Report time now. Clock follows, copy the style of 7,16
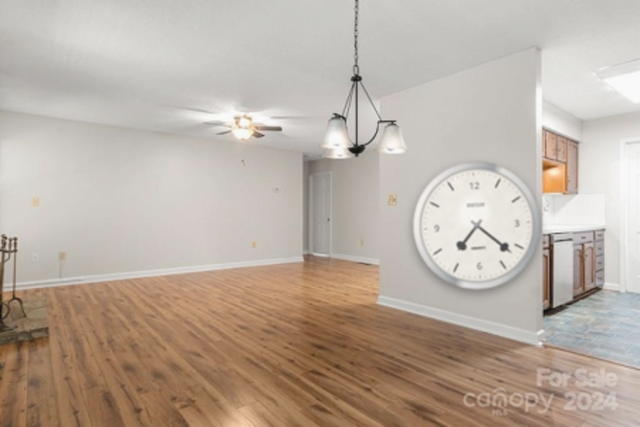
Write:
7,22
